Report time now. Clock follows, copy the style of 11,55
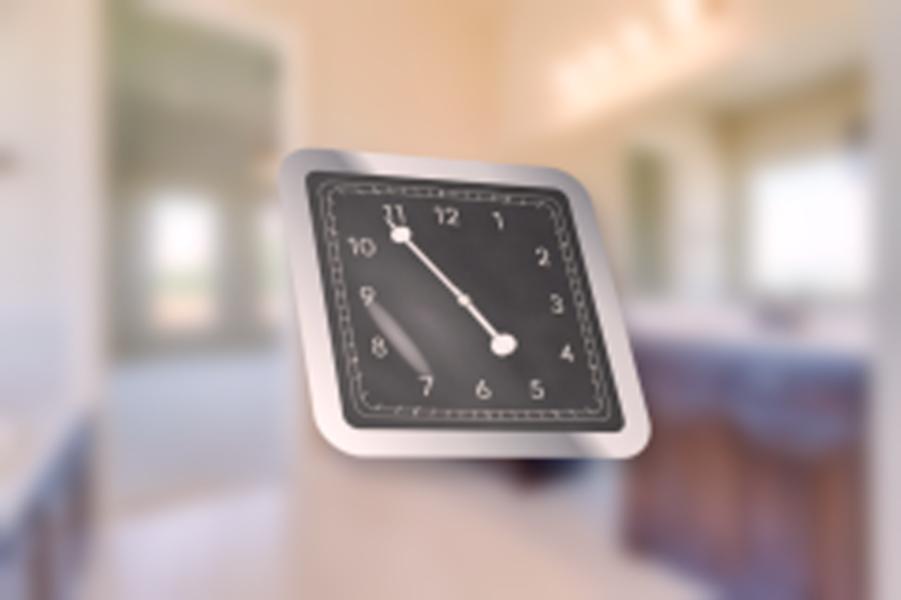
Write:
4,54
